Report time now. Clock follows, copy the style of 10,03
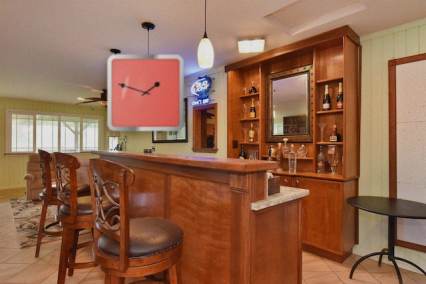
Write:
1,48
